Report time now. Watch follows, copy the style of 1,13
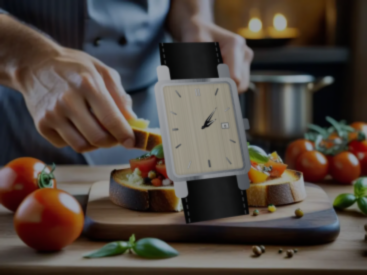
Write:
2,07
